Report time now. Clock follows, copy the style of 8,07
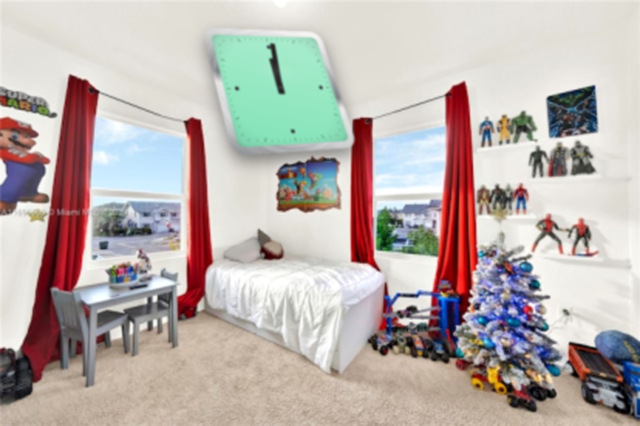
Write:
12,01
